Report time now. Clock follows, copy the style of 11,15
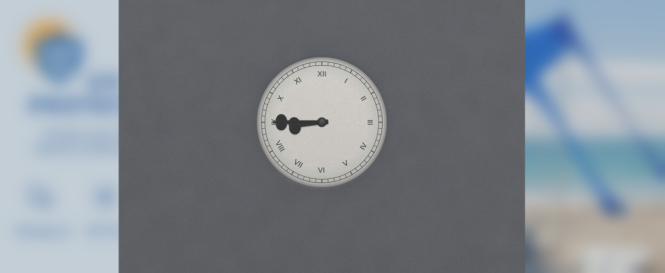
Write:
8,45
